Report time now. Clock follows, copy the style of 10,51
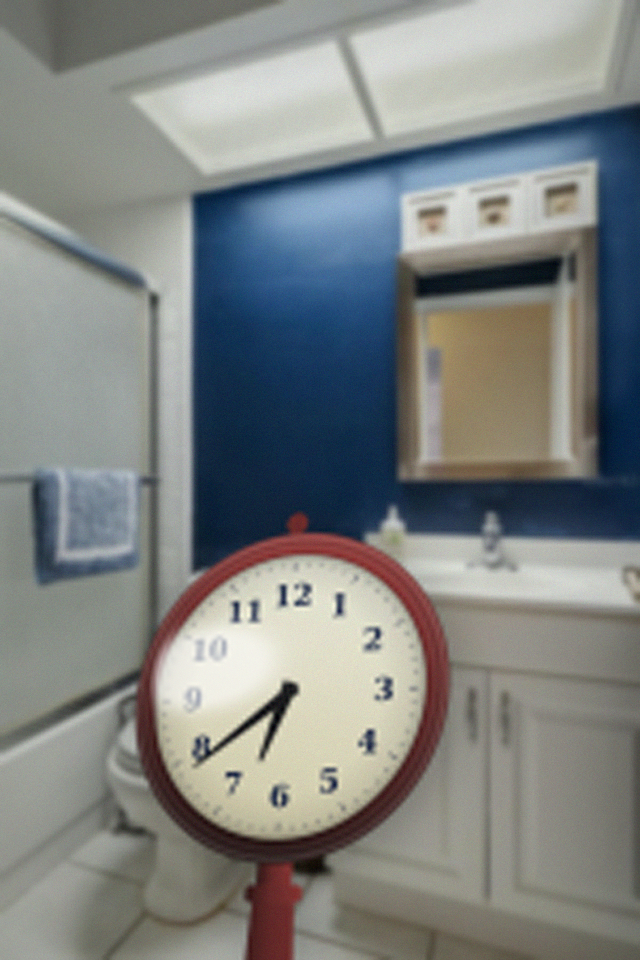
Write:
6,39
